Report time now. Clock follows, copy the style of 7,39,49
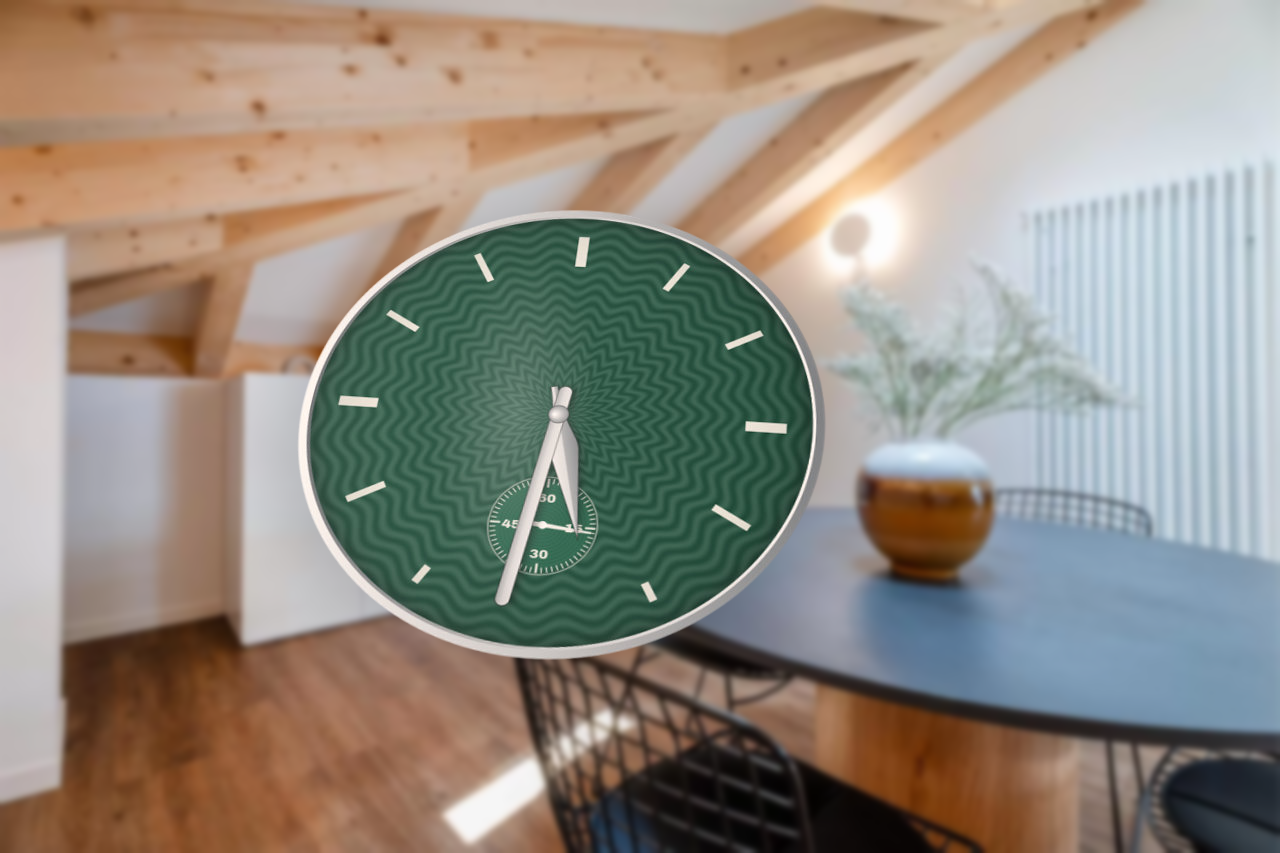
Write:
5,31,16
